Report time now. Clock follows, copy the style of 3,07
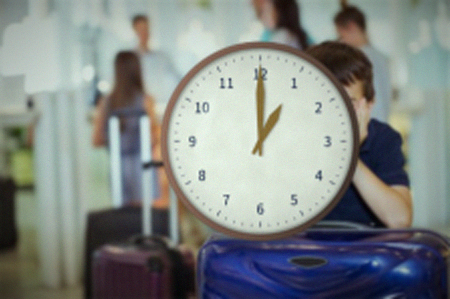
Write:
1,00
